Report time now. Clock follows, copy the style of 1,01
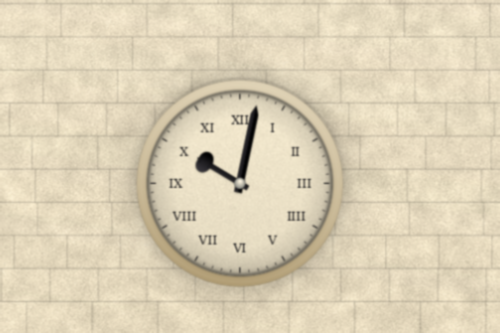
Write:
10,02
